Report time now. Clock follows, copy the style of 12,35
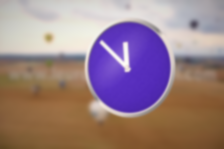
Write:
11,52
